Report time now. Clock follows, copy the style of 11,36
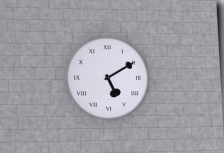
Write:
5,10
